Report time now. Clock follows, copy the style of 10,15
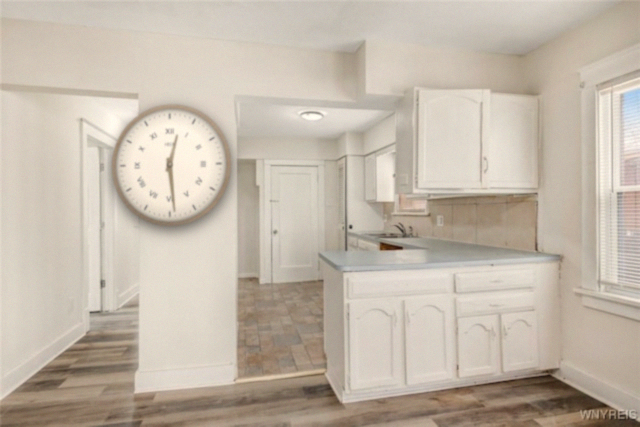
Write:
12,29
